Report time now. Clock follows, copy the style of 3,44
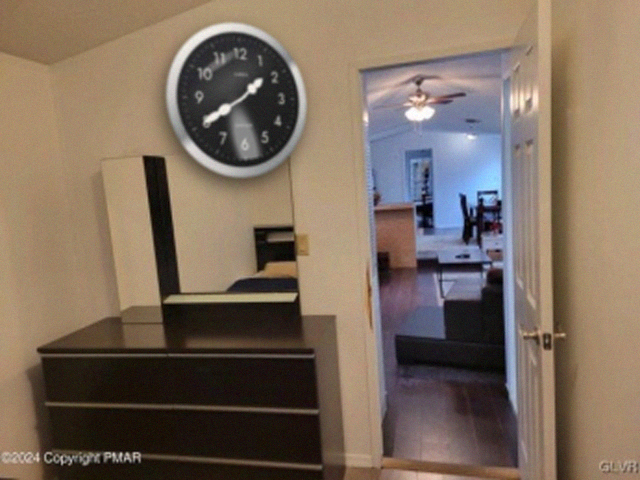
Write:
1,40
